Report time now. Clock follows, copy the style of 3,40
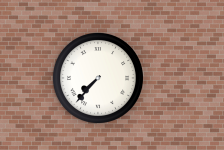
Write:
7,37
